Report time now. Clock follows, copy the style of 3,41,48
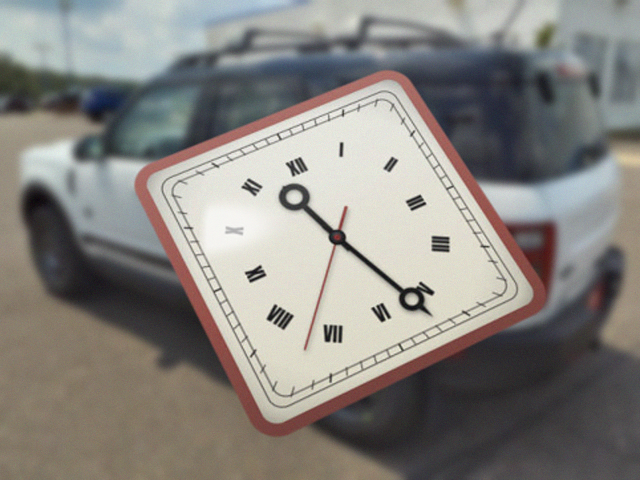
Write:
11,26,37
